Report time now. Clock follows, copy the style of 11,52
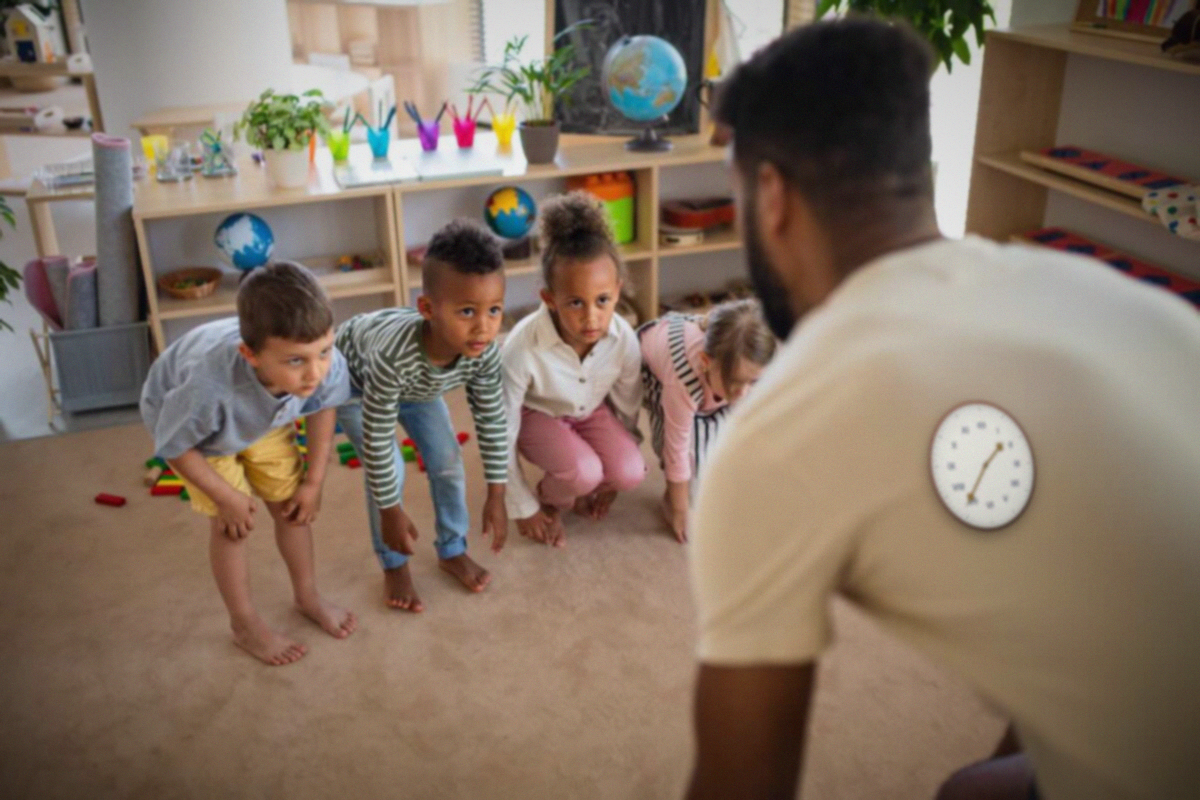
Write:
1,36
